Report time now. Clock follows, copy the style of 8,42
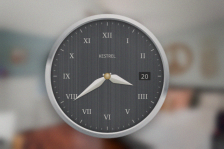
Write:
3,39
